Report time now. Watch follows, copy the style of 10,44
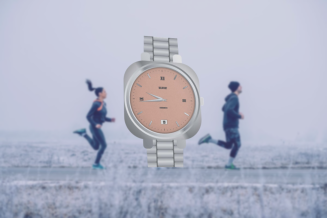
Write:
9,44
